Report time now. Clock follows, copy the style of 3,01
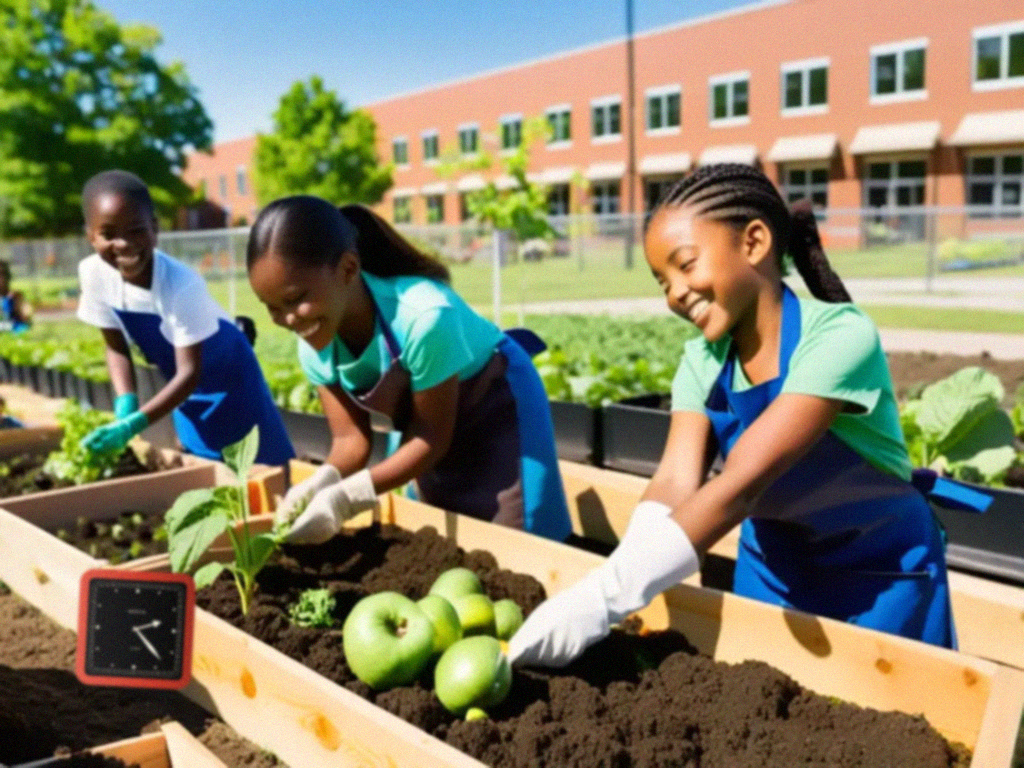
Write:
2,23
